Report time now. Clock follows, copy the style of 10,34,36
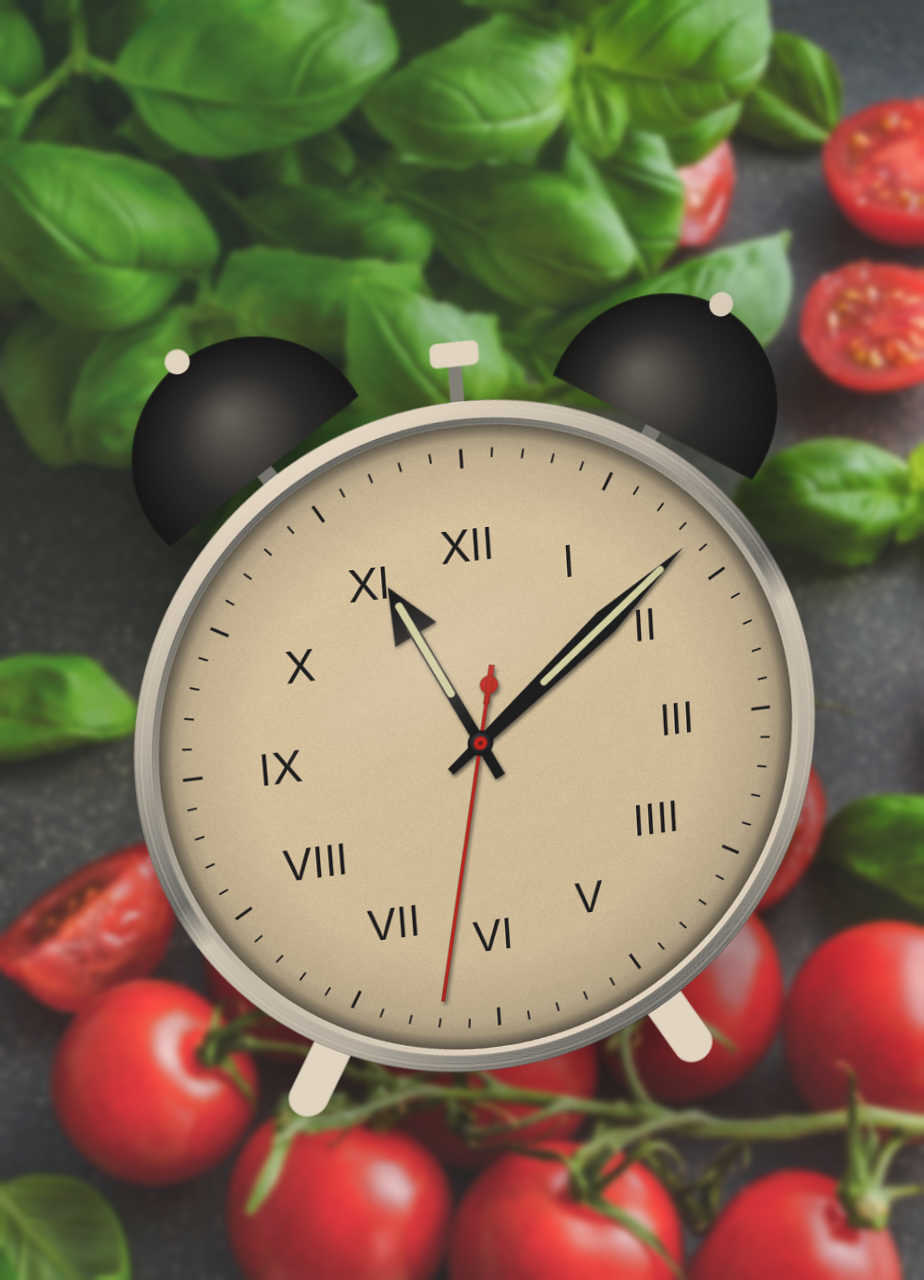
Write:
11,08,32
